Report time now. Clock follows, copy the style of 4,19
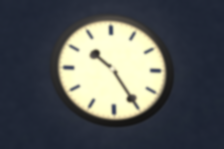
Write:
10,25
